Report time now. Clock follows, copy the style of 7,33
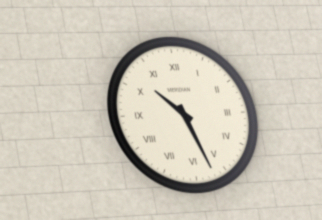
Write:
10,27
